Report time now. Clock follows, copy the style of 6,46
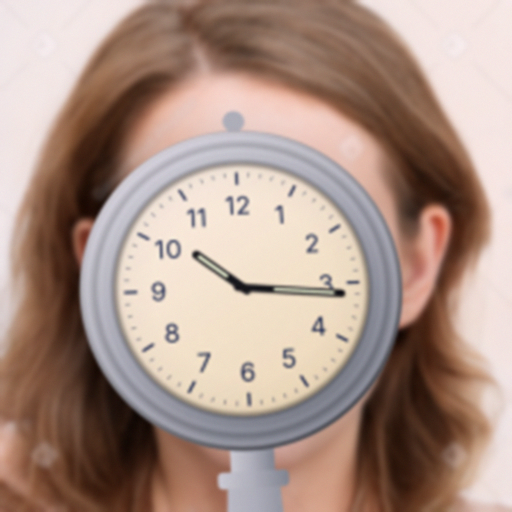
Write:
10,16
